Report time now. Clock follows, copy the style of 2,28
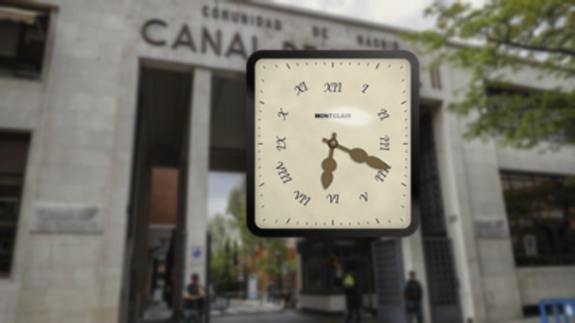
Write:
6,19
